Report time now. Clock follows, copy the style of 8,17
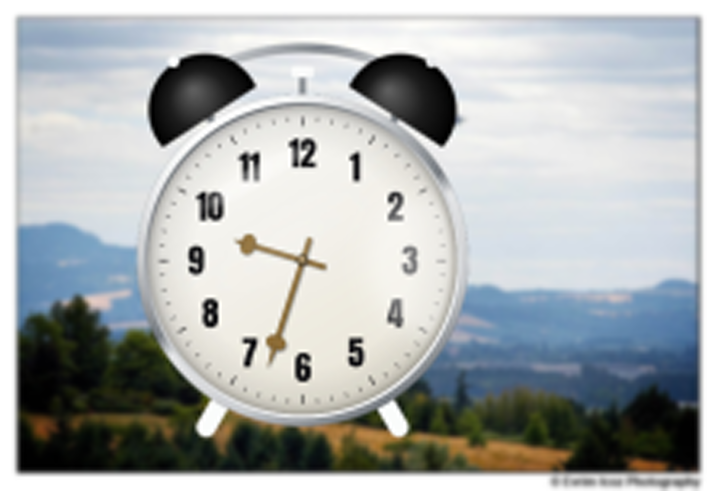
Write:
9,33
